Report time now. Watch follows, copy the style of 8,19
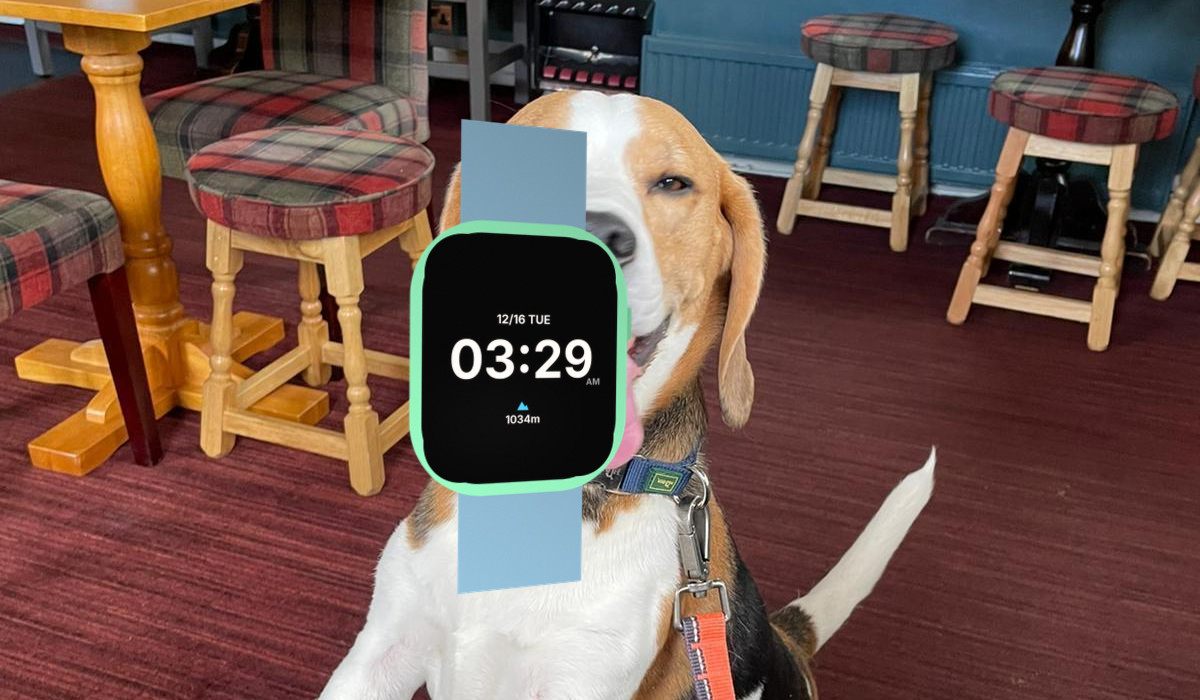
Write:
3,29
